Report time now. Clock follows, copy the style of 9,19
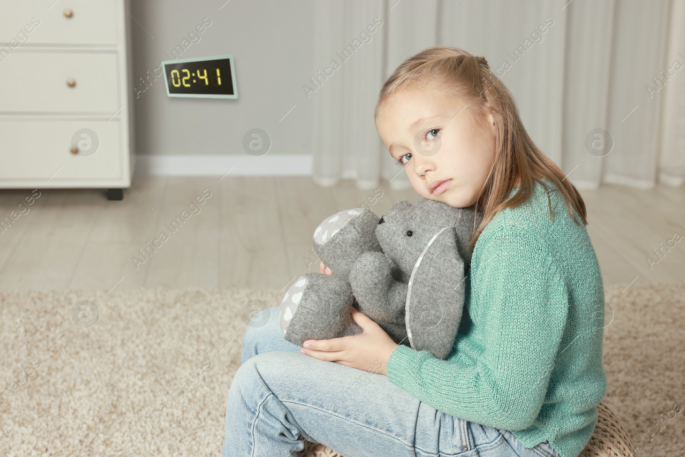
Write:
2,41
